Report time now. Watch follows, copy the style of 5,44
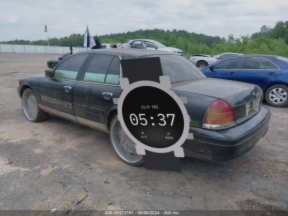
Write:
5,37
